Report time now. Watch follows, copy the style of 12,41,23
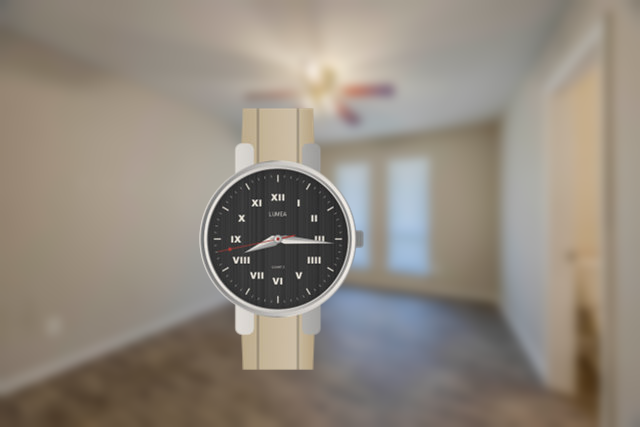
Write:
8,15,43
